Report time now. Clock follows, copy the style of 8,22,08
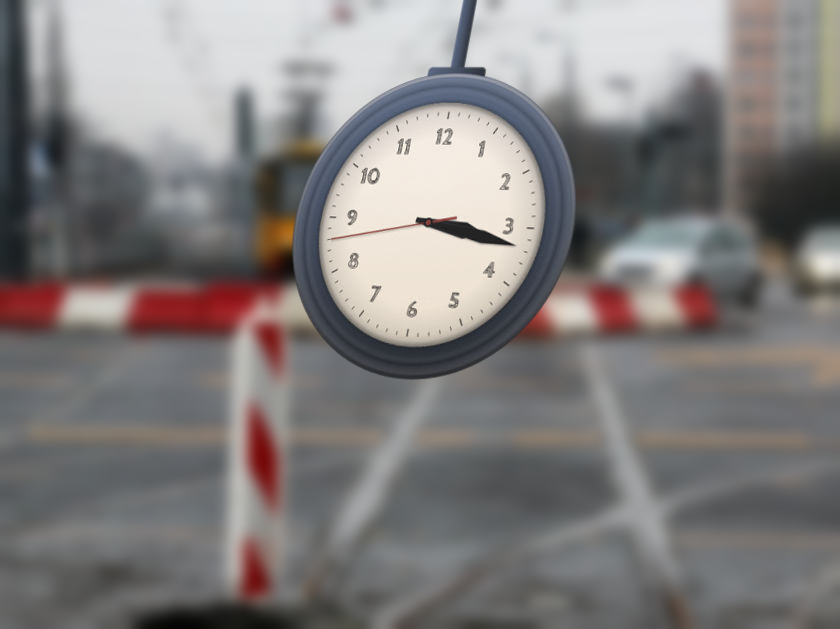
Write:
3,16,43
